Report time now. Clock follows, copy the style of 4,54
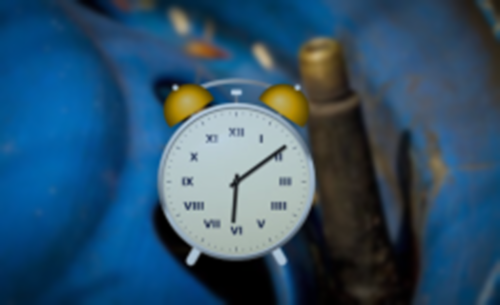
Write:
6,09
